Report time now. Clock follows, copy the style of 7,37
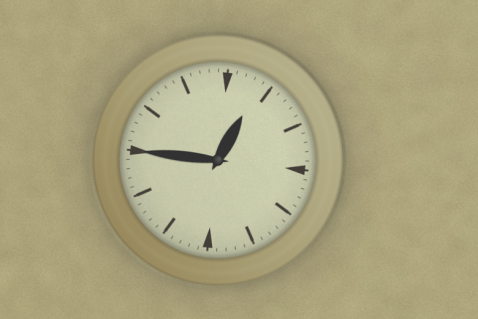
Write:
12,45
